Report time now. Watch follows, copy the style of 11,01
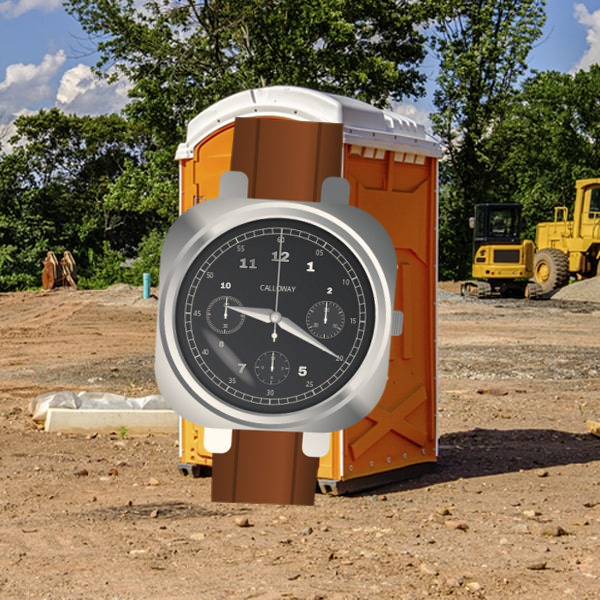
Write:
9,20
